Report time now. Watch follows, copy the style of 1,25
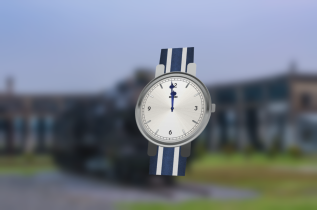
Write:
11,59
